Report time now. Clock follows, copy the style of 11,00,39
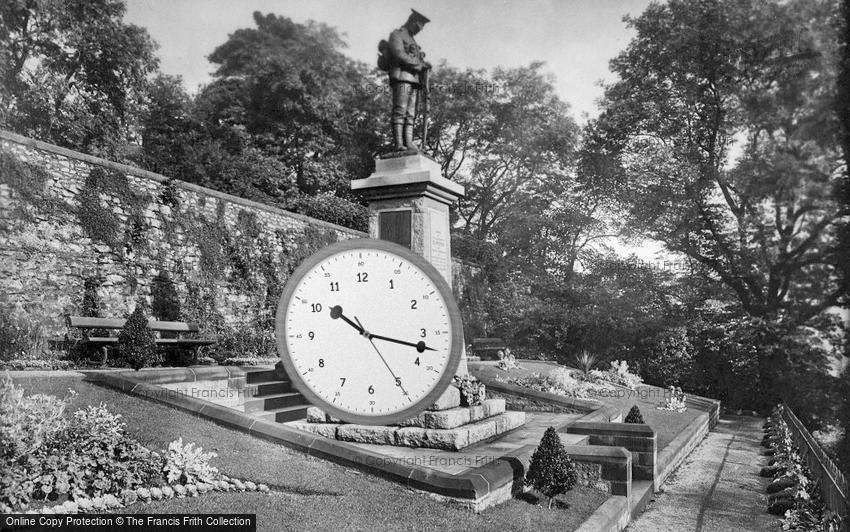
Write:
10,17,25
